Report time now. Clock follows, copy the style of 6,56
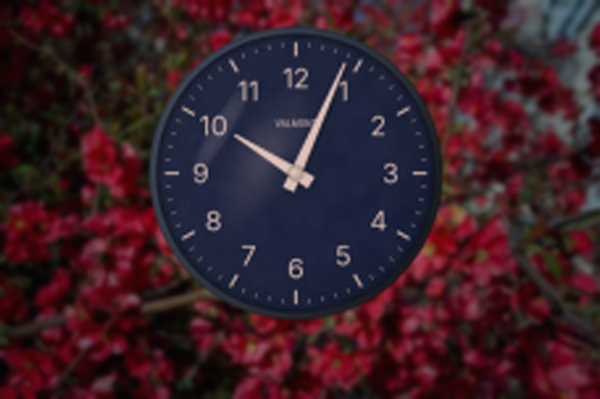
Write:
10,04
